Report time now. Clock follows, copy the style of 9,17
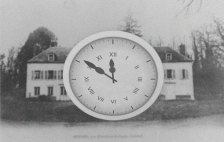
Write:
11,51
